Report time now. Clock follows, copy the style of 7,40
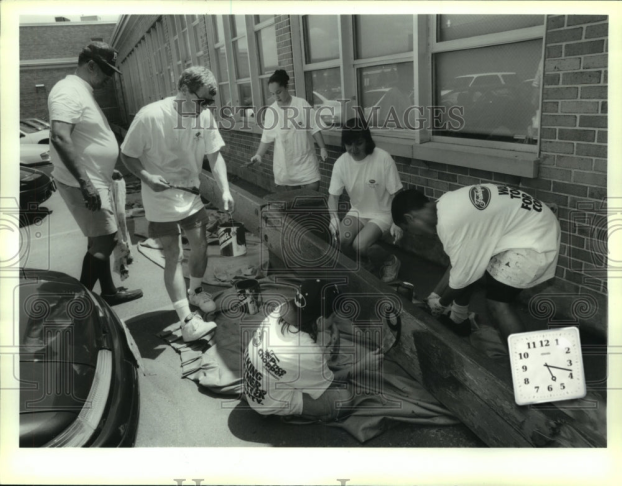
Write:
5,18
